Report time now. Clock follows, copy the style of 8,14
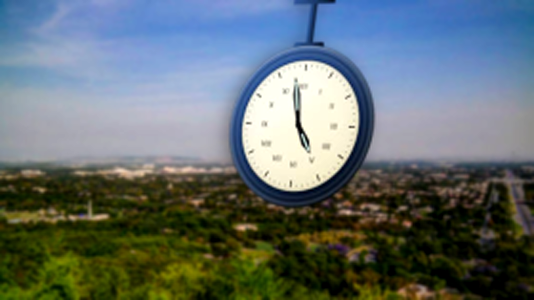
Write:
4,58
